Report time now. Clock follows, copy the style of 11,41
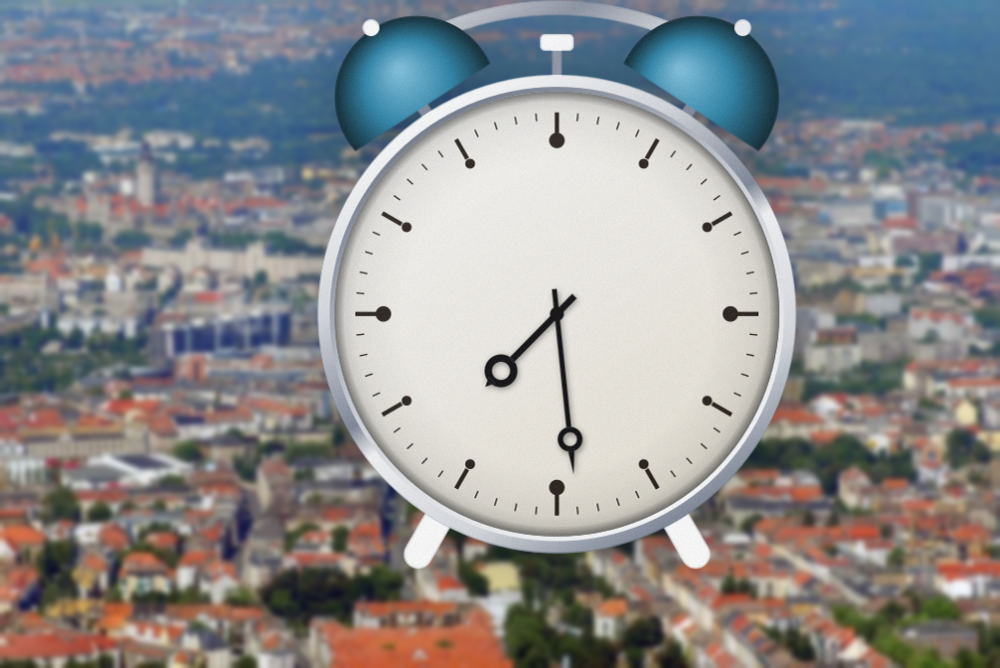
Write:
7,29
